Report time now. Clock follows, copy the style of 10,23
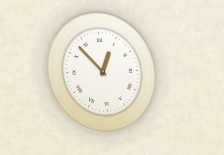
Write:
12,53
